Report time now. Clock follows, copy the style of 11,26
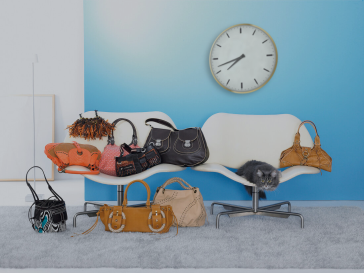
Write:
7,42
